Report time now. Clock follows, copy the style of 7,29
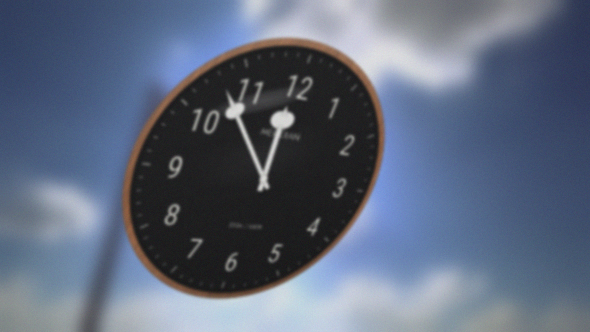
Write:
11,53
